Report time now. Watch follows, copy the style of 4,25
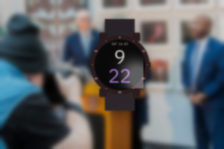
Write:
9,22
